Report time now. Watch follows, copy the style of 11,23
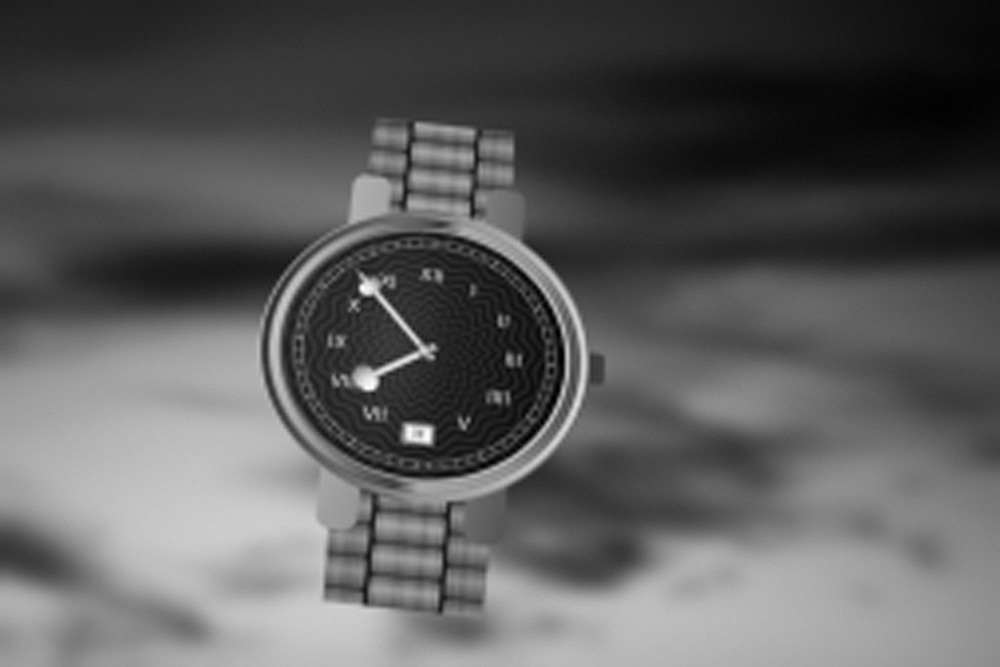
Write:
7,53
